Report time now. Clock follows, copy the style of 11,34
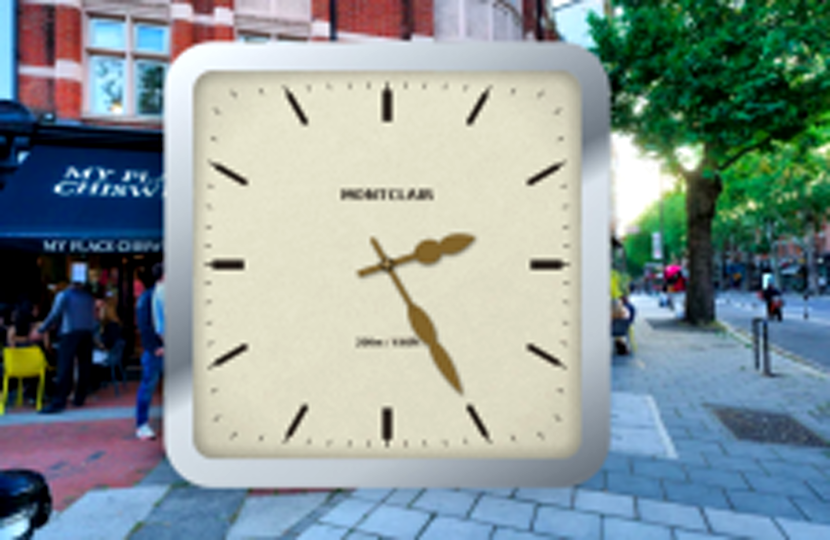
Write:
2,25
